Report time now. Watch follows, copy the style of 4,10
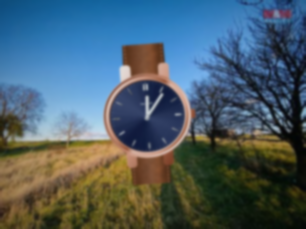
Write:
12,06
